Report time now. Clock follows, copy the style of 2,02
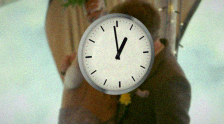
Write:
12,59
